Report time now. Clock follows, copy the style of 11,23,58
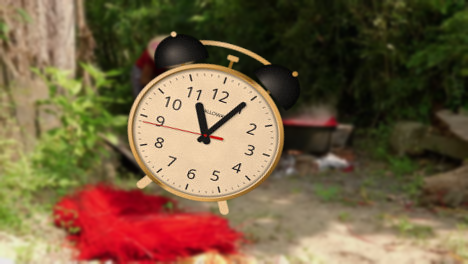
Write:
11,04,44
